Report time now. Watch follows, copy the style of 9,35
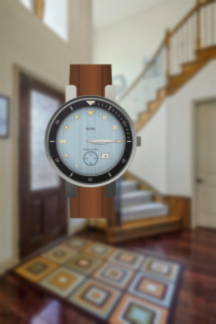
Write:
3,15
